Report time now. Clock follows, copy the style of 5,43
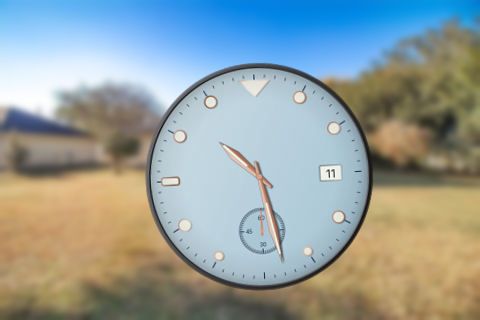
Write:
10,28
